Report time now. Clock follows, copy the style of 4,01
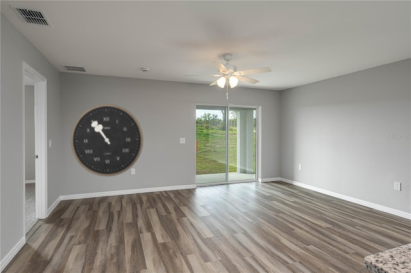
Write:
10,54
